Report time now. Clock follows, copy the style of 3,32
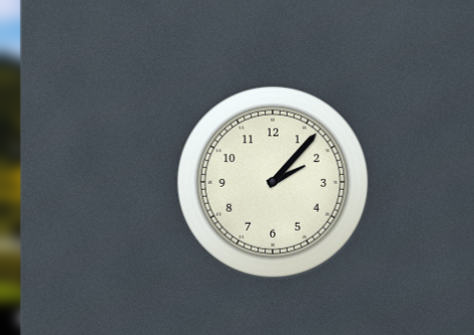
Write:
2,07
